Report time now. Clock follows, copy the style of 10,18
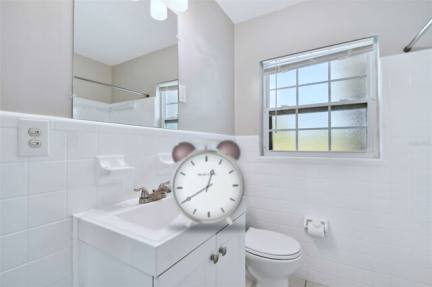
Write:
12,40
